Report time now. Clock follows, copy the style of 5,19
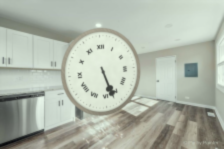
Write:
5,27
